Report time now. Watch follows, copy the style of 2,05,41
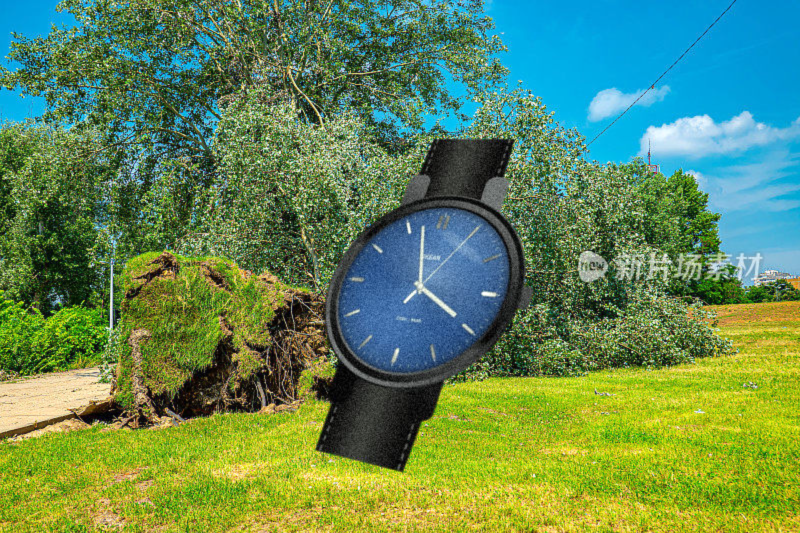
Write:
3,57,05
